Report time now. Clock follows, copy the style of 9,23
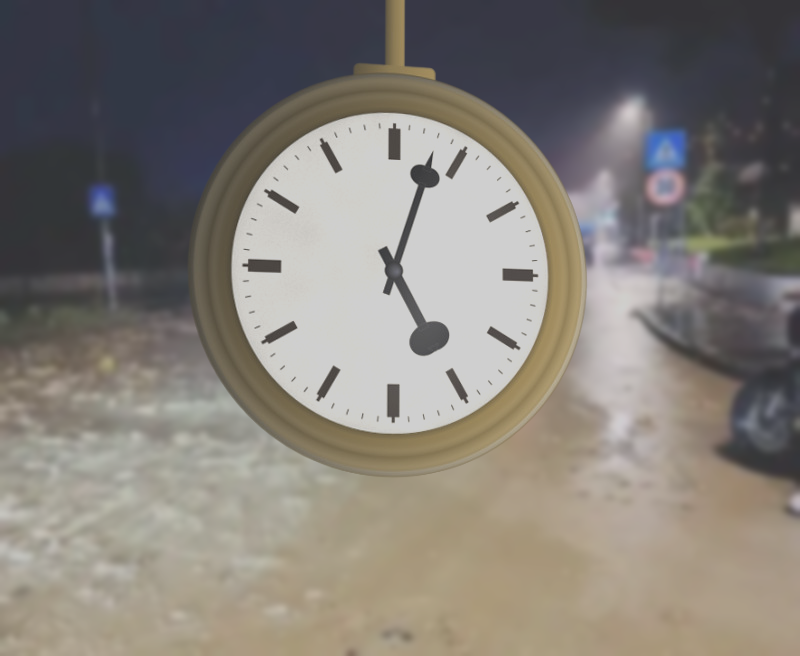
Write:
5,03
